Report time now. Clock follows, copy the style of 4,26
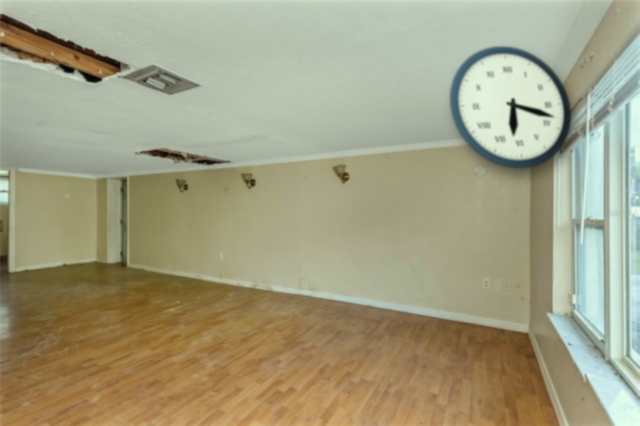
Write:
6,18
